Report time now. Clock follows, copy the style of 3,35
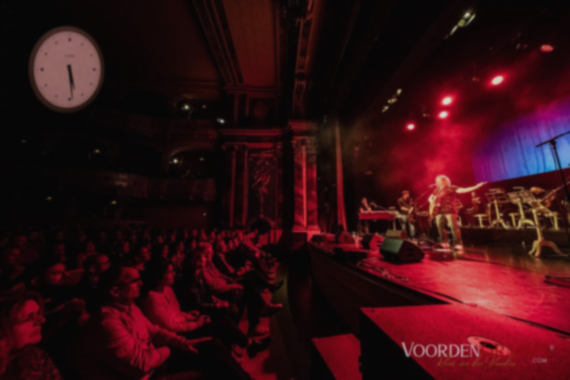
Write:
5,29
